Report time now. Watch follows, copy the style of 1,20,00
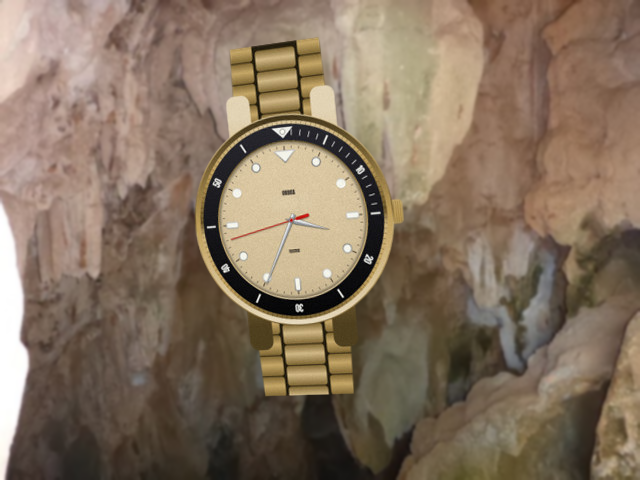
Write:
3,34,43
